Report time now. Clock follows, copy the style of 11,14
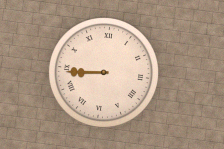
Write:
8,44
